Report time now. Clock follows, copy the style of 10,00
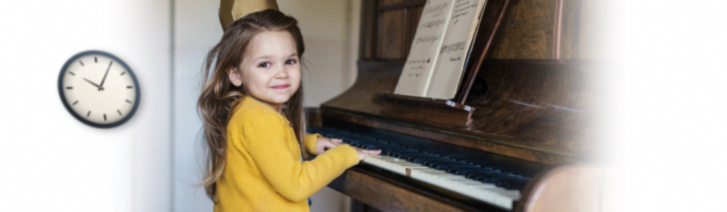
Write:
10,05
